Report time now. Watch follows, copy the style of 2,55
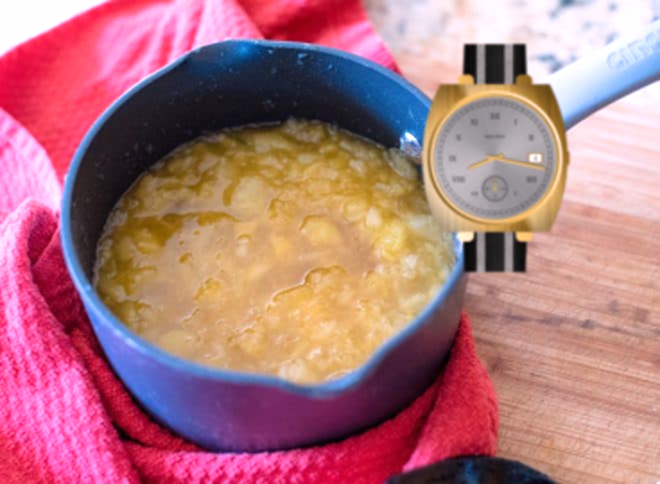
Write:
8,17
